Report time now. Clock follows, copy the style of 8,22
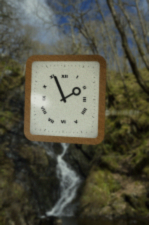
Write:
1,56
